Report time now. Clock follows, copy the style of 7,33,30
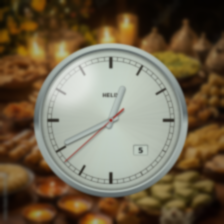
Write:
12,40,38
